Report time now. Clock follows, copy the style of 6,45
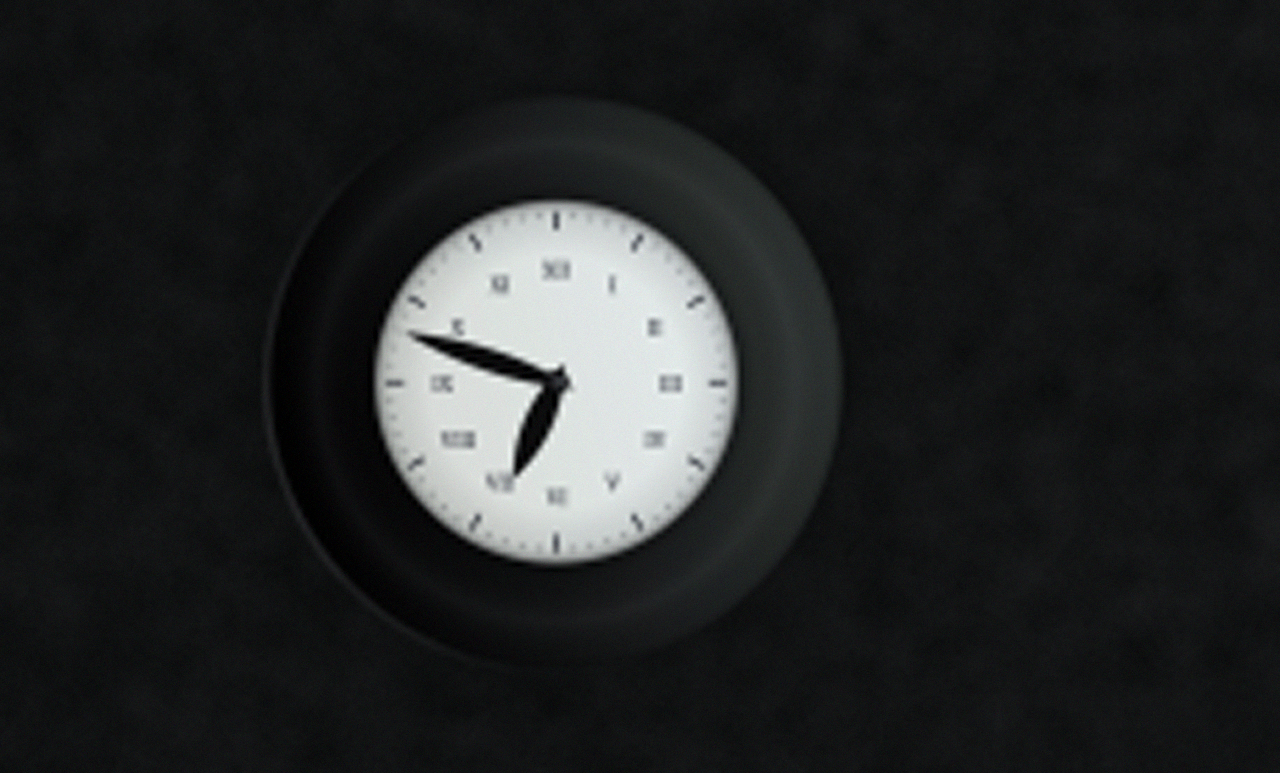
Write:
6,48
